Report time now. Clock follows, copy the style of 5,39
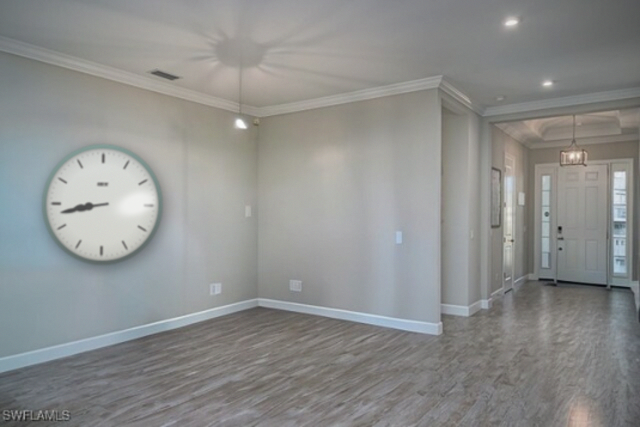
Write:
8,43
